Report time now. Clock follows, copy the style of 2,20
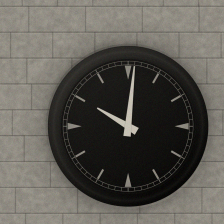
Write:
10,01
